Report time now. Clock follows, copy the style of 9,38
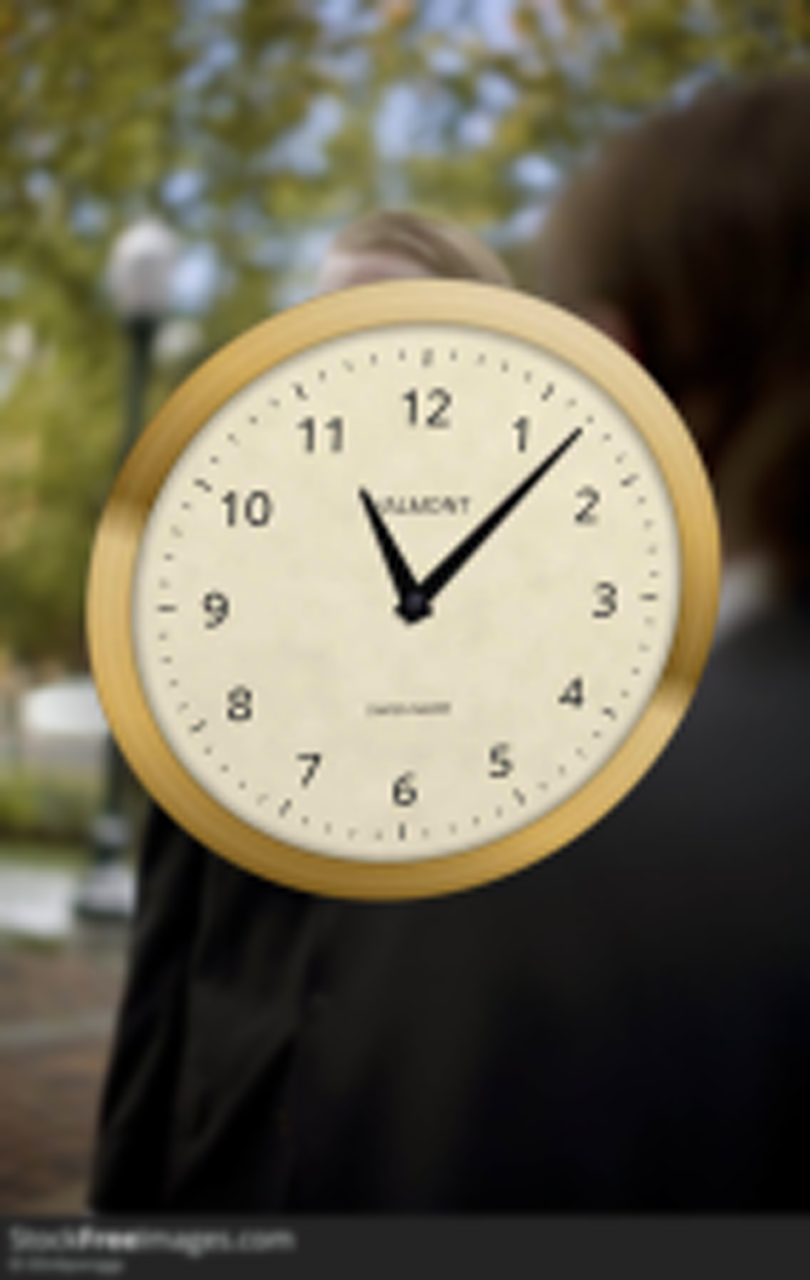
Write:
11,07
